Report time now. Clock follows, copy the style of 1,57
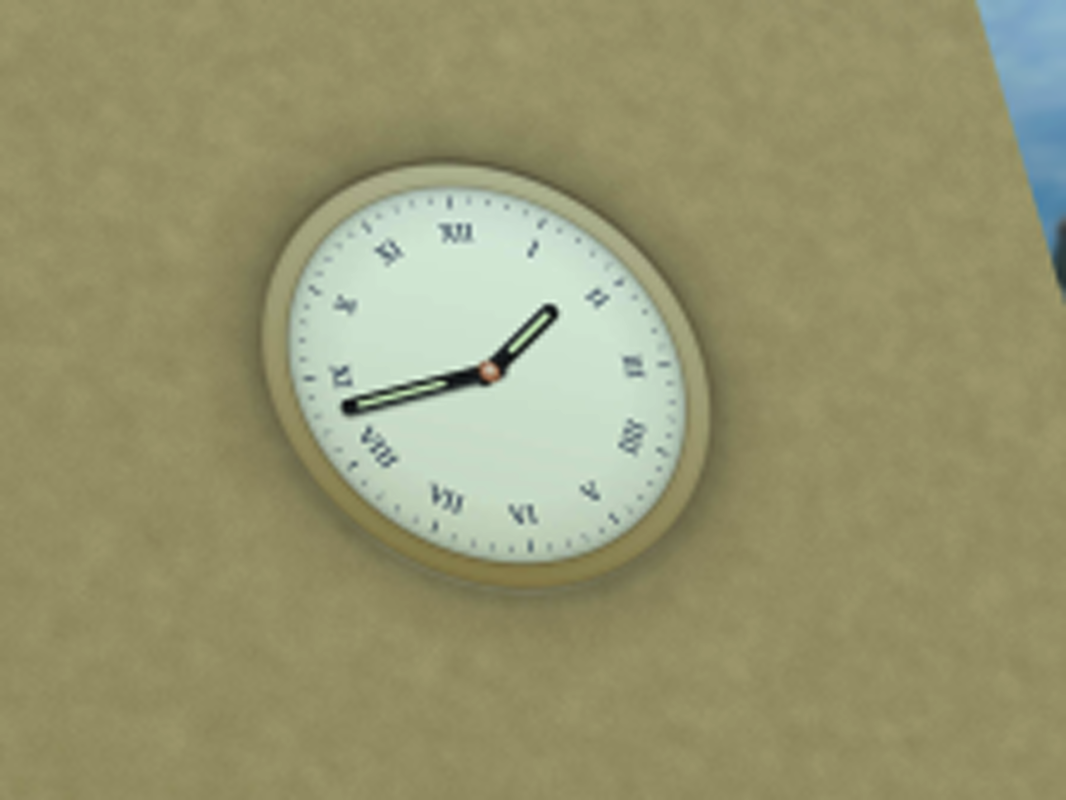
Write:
1,43
